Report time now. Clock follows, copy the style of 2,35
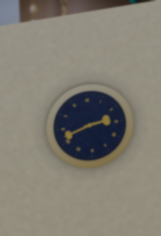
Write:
2,42
